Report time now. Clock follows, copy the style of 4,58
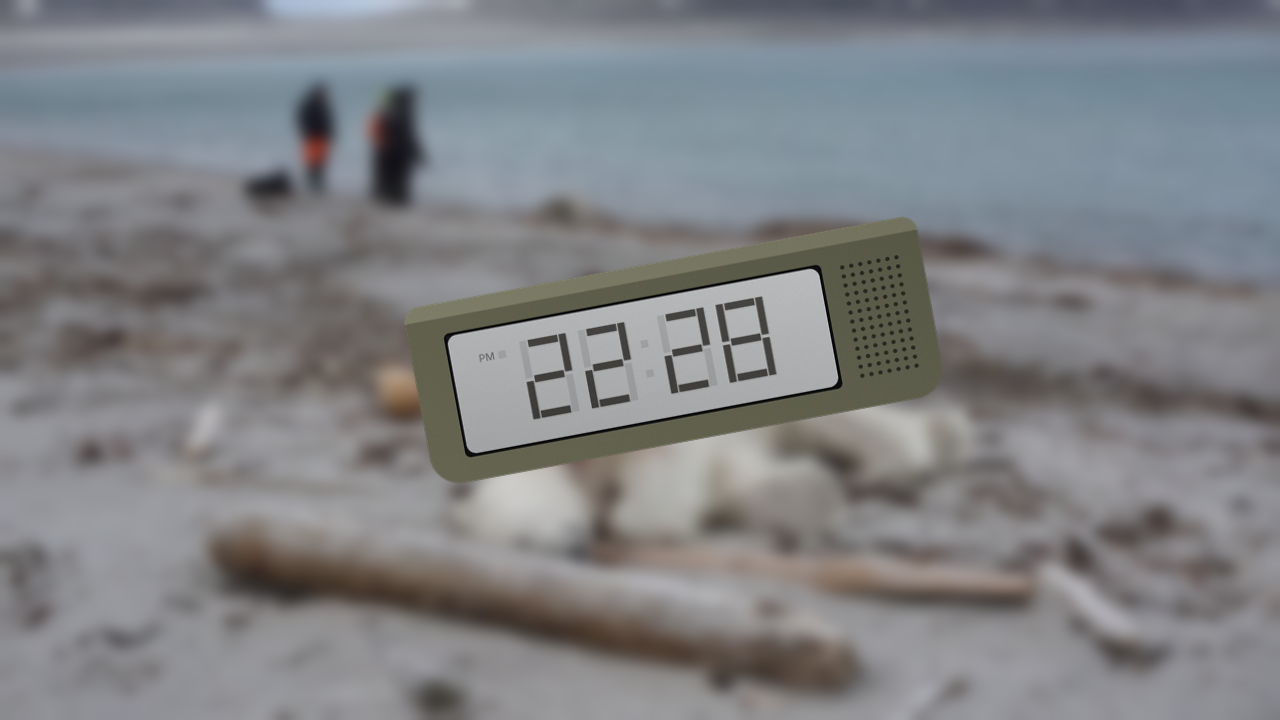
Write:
22,28
